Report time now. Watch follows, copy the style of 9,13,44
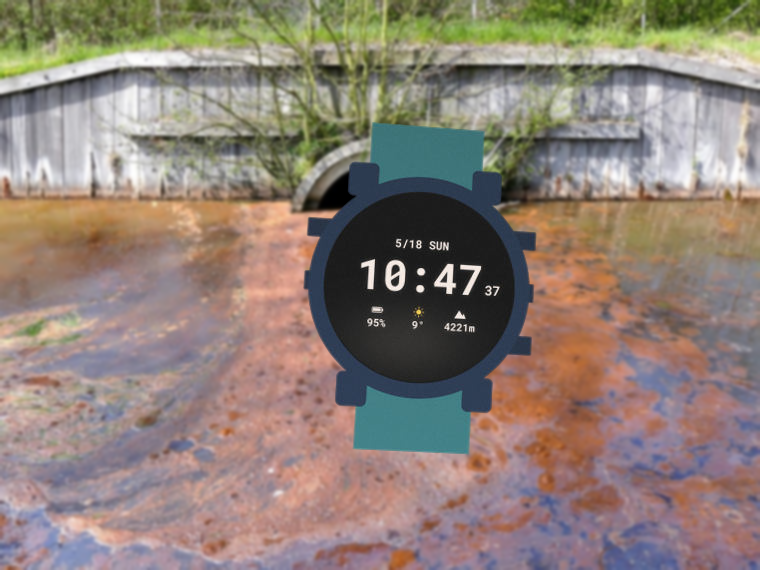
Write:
10,47,37
